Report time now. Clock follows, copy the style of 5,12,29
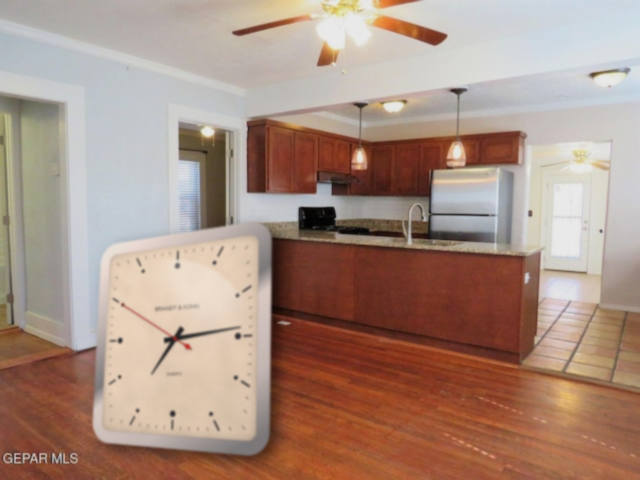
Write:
7,13,50
